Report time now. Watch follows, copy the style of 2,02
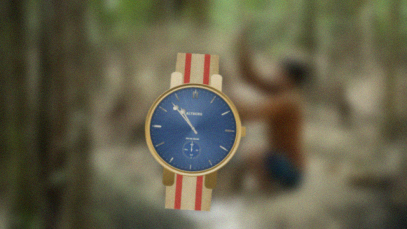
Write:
10,53
